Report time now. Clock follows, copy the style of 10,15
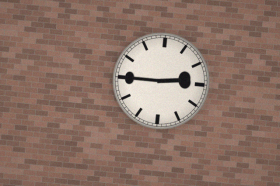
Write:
2,45
